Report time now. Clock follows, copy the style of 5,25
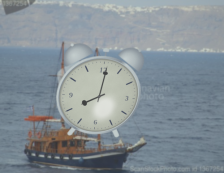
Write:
8,01
